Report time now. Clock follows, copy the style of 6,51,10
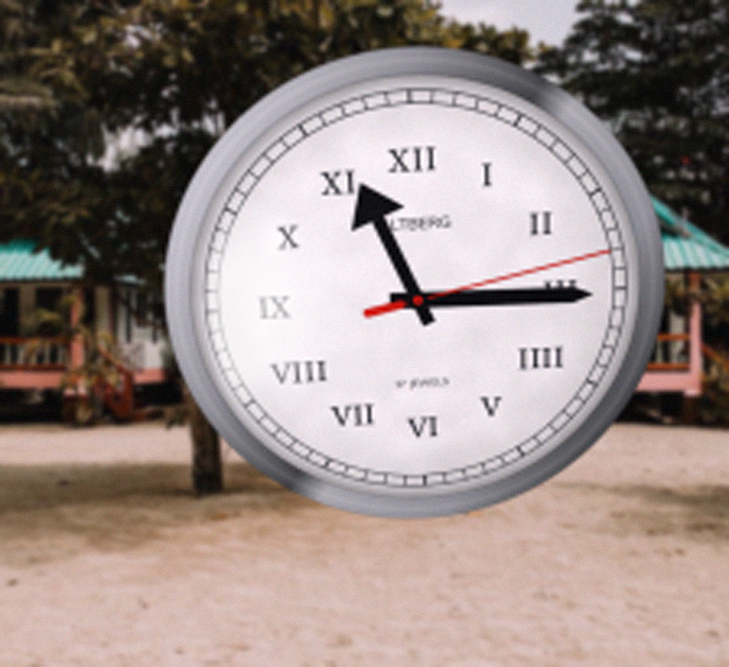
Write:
11,15,13
